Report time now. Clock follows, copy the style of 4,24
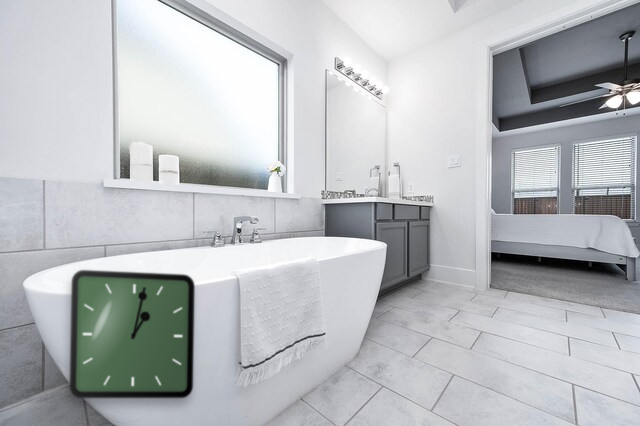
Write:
1,02
